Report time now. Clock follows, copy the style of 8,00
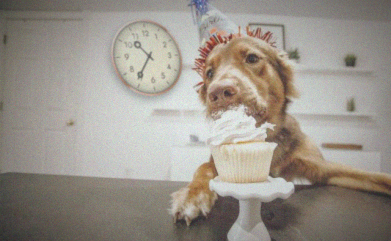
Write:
10,36
